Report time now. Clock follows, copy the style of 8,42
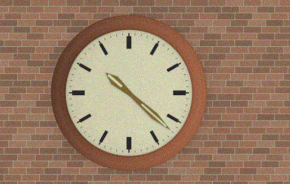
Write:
10,22
